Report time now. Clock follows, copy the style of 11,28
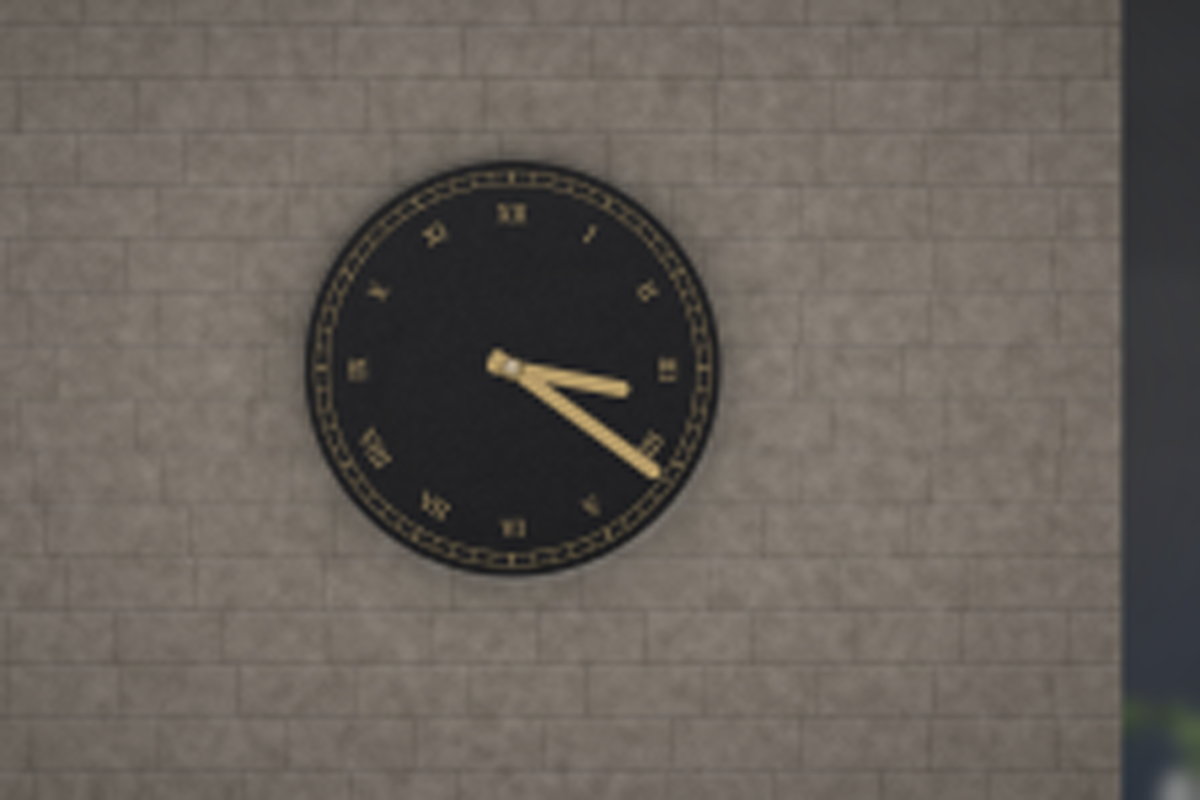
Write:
3,21
